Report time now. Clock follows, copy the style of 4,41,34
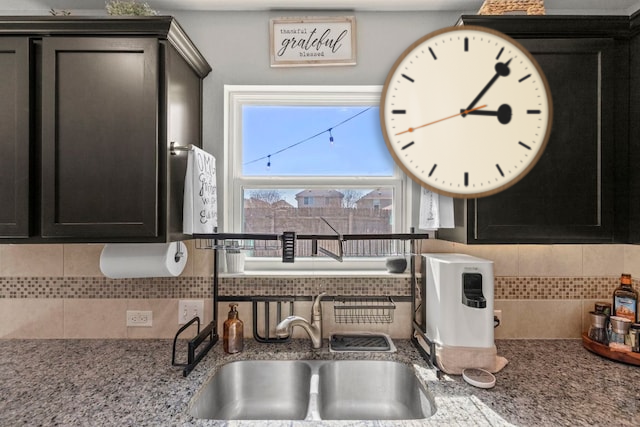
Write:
3,06,42
